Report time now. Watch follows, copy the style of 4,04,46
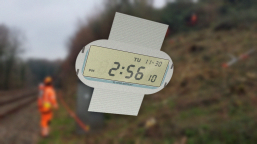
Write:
2,56,10
